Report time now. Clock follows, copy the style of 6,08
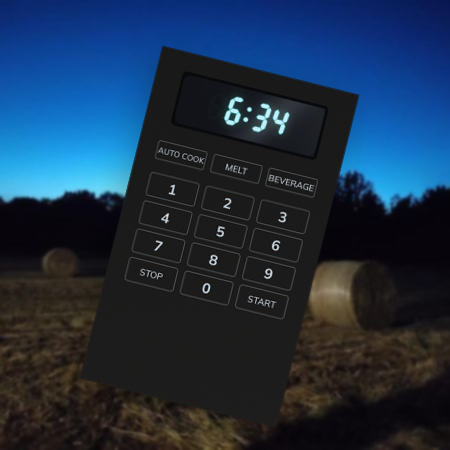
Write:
6,34
